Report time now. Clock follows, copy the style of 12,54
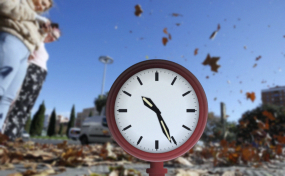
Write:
10,26
